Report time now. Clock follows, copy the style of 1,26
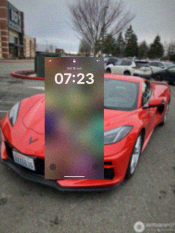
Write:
7,23
